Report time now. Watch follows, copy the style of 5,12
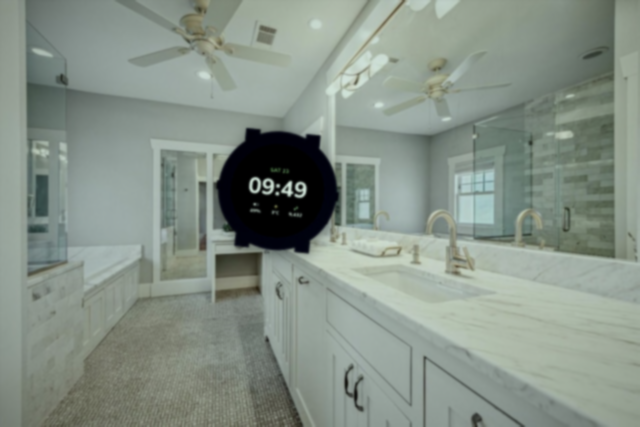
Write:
9,49
